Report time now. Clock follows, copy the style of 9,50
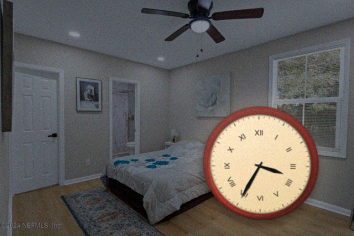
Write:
3,35
